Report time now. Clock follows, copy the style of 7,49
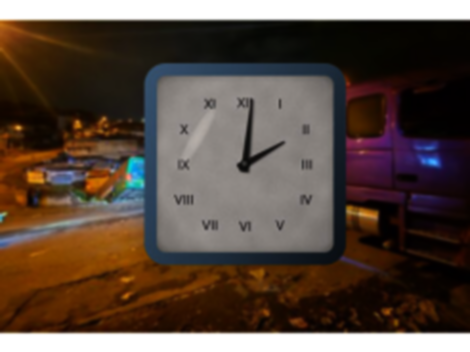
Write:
2,01
